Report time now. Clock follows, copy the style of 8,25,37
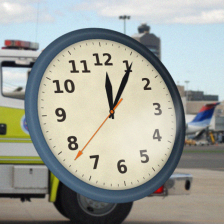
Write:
12,05,38
